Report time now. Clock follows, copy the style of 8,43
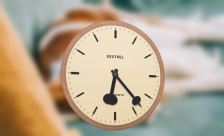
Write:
6,23
